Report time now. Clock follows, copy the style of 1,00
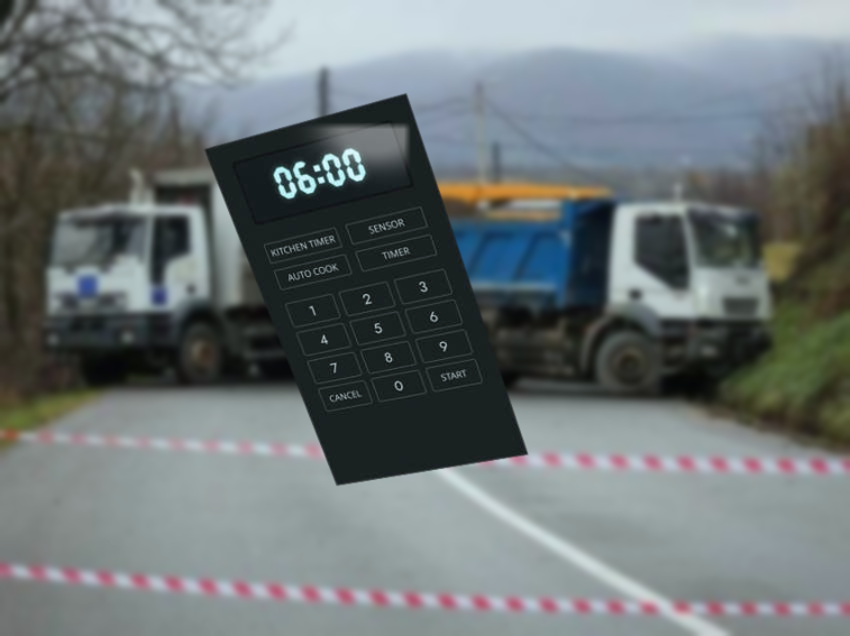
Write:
6,00
